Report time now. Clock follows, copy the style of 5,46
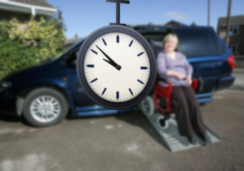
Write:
9,52
